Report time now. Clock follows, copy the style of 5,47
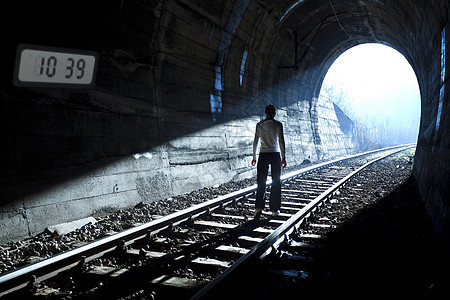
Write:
10,39
